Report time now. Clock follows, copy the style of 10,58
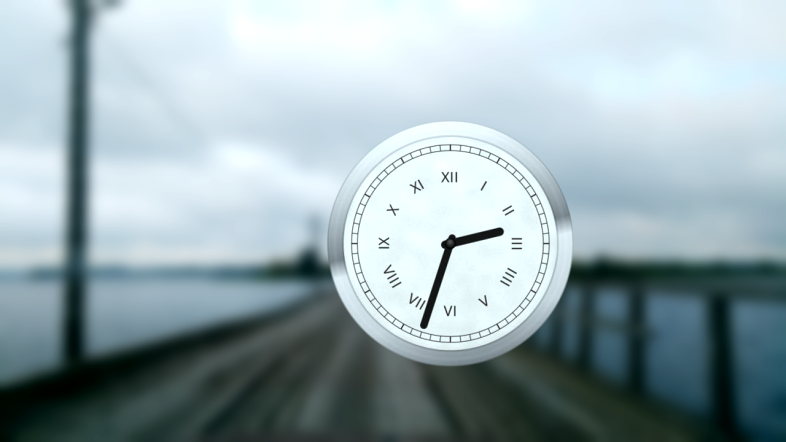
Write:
2,33
